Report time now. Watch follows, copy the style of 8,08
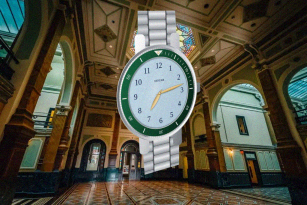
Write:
7,13
